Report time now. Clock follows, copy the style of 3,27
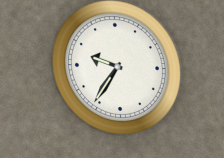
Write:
9,36
